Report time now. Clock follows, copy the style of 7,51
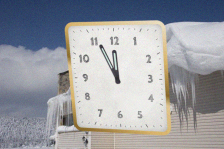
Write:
11,56
